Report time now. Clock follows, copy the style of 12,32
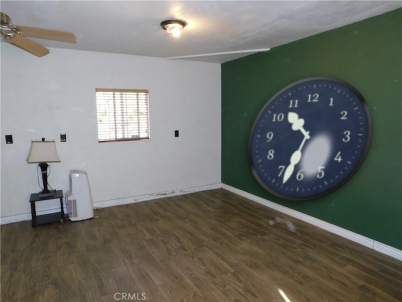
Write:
10,33
